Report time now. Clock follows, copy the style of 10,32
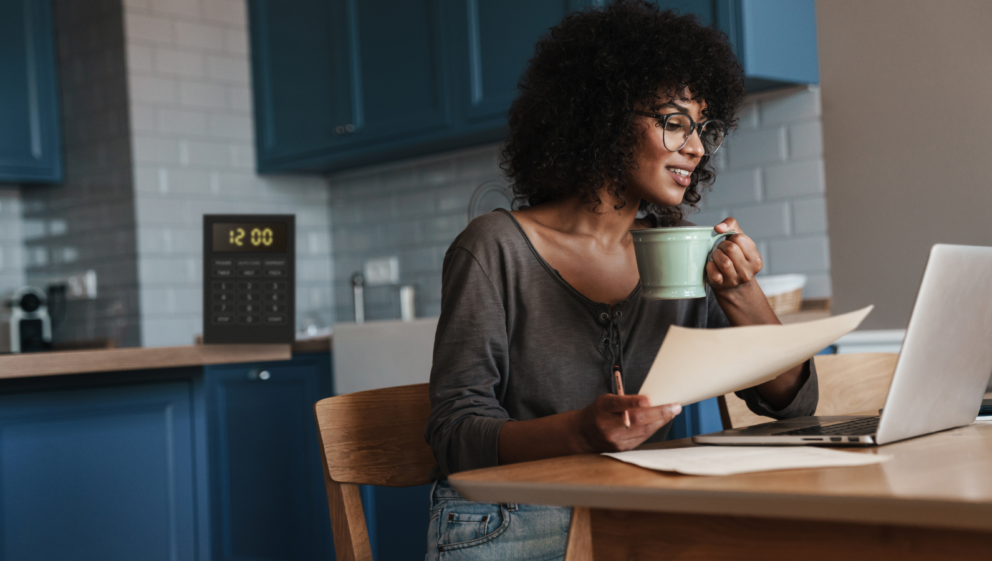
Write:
12,00
